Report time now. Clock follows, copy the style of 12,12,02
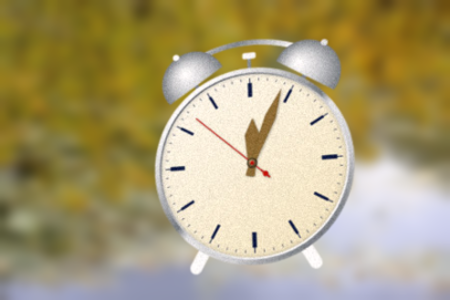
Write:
12,03,52
